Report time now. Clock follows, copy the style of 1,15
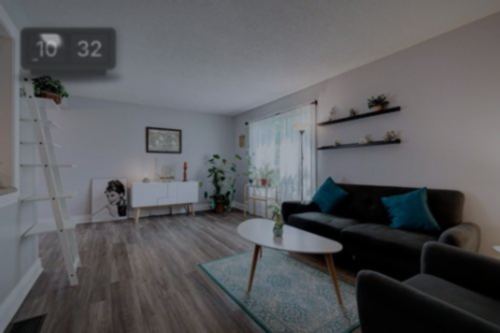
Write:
10,32
